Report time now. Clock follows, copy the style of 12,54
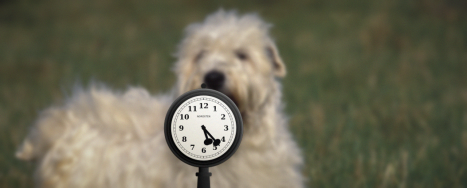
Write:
5,23
